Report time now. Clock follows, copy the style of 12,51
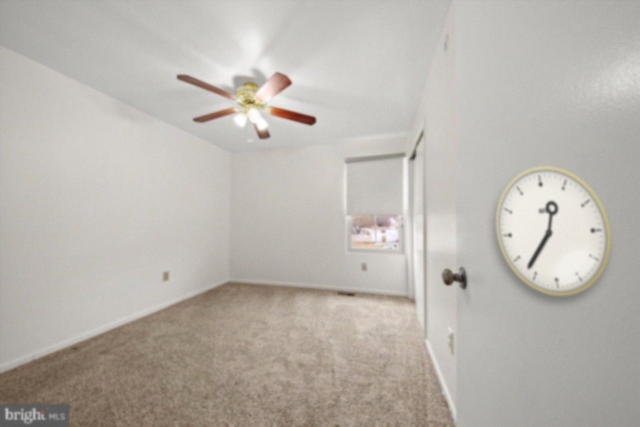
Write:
12,37
